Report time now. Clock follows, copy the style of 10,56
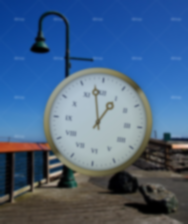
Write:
12,58
